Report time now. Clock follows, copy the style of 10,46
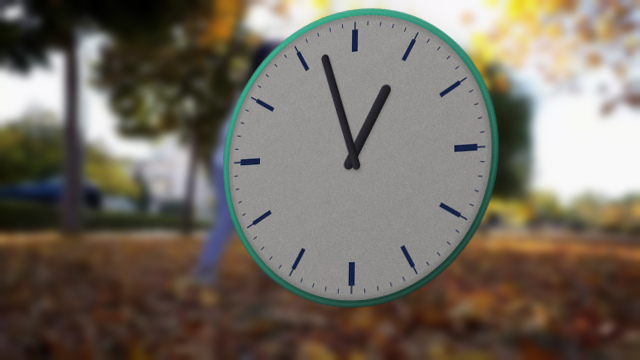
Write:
12,57
